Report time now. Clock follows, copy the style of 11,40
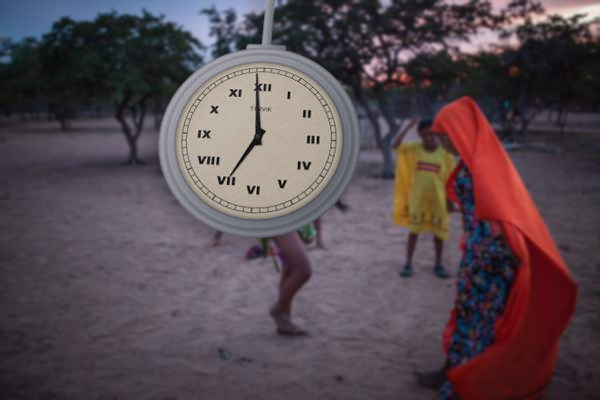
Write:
6,59
